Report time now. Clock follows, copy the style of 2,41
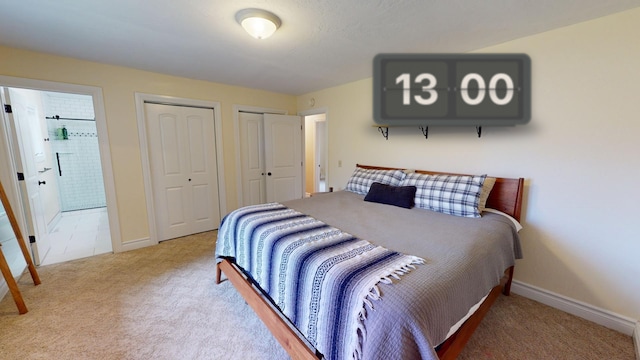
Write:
13,00
